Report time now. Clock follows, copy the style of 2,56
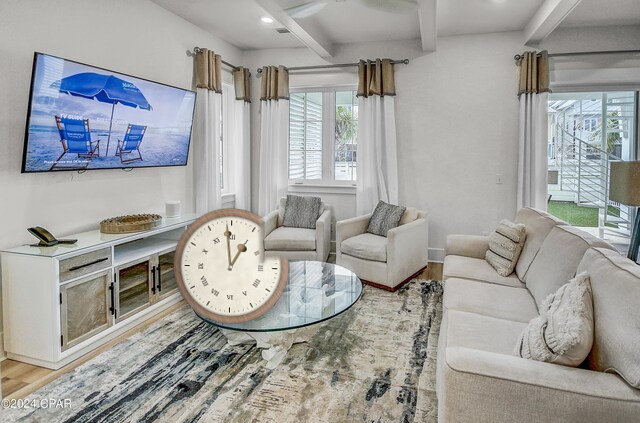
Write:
12,59
